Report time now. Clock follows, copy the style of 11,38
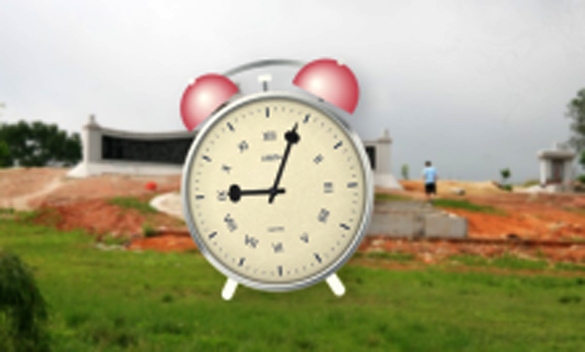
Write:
9,04
